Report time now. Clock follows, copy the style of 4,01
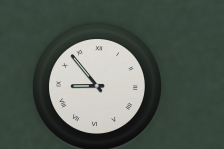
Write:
8,53
